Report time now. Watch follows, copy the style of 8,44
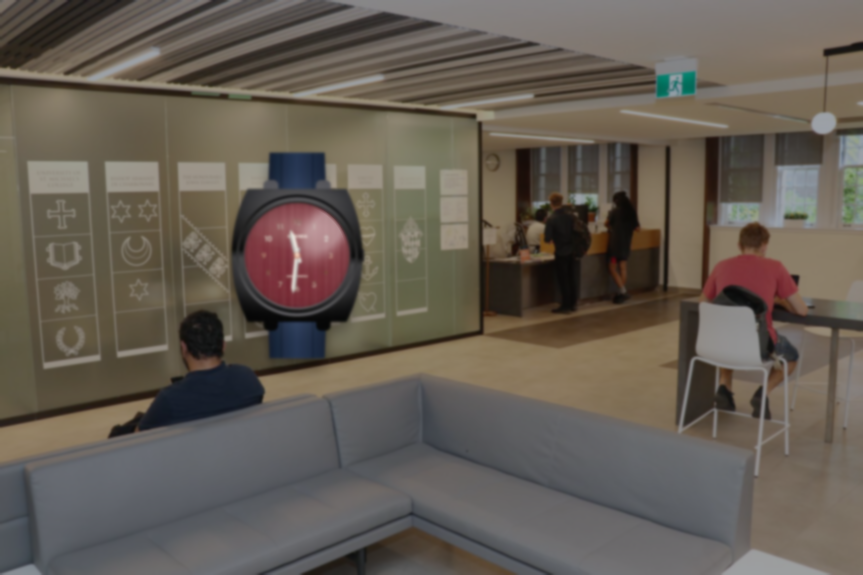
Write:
11,31
